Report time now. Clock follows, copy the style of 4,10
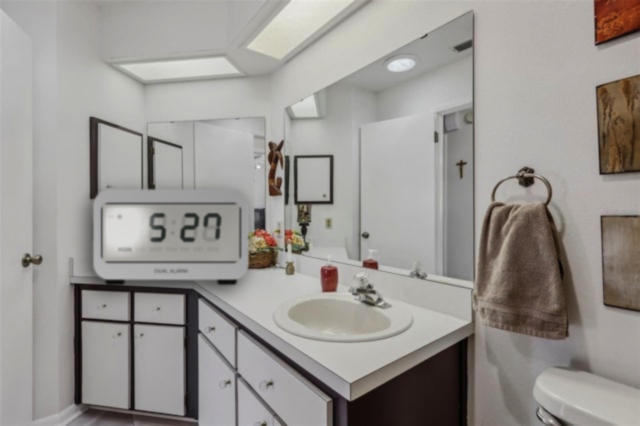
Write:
5,27
